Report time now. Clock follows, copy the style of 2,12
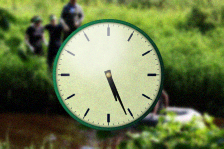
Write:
5,26
